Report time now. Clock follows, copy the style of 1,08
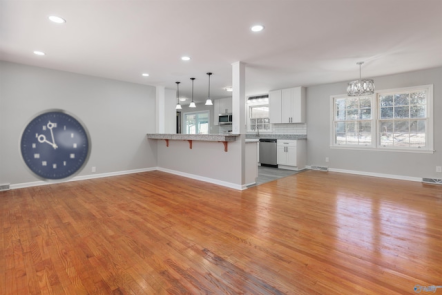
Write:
9,58
